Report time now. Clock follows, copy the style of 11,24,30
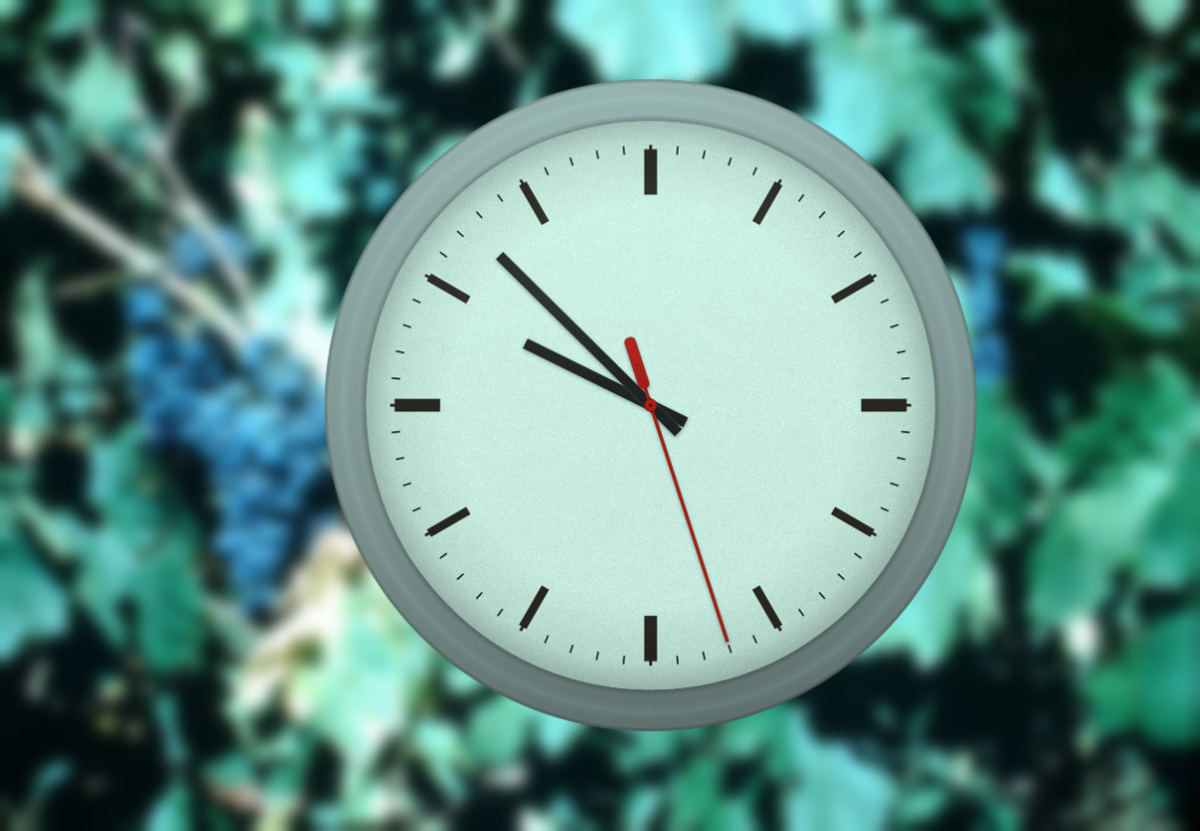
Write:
9,52,27
